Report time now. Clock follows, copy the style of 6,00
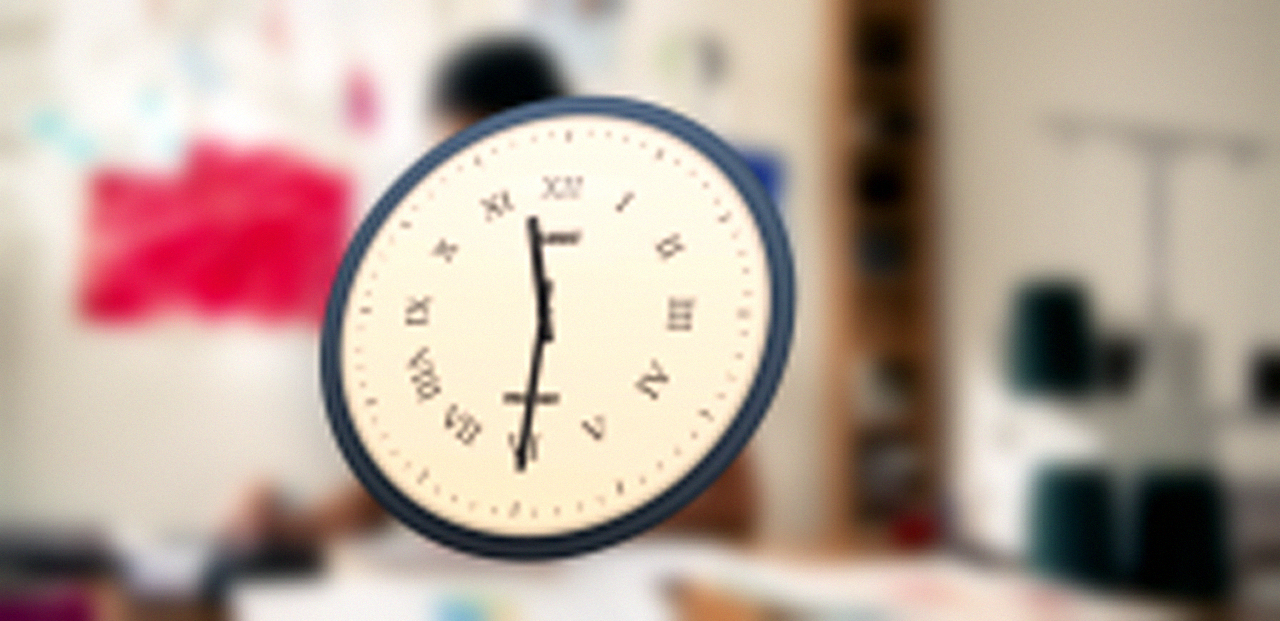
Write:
11,30
